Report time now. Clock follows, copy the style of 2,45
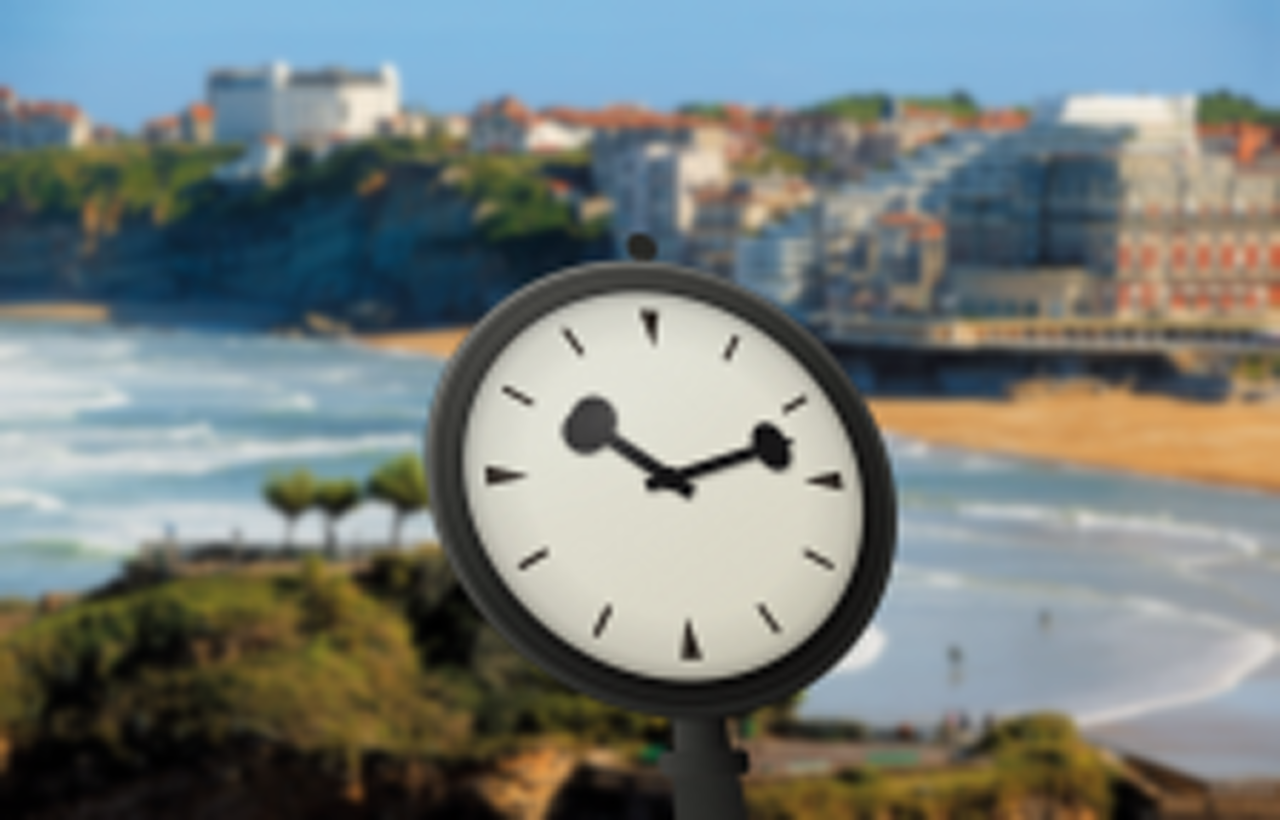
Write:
10,12
